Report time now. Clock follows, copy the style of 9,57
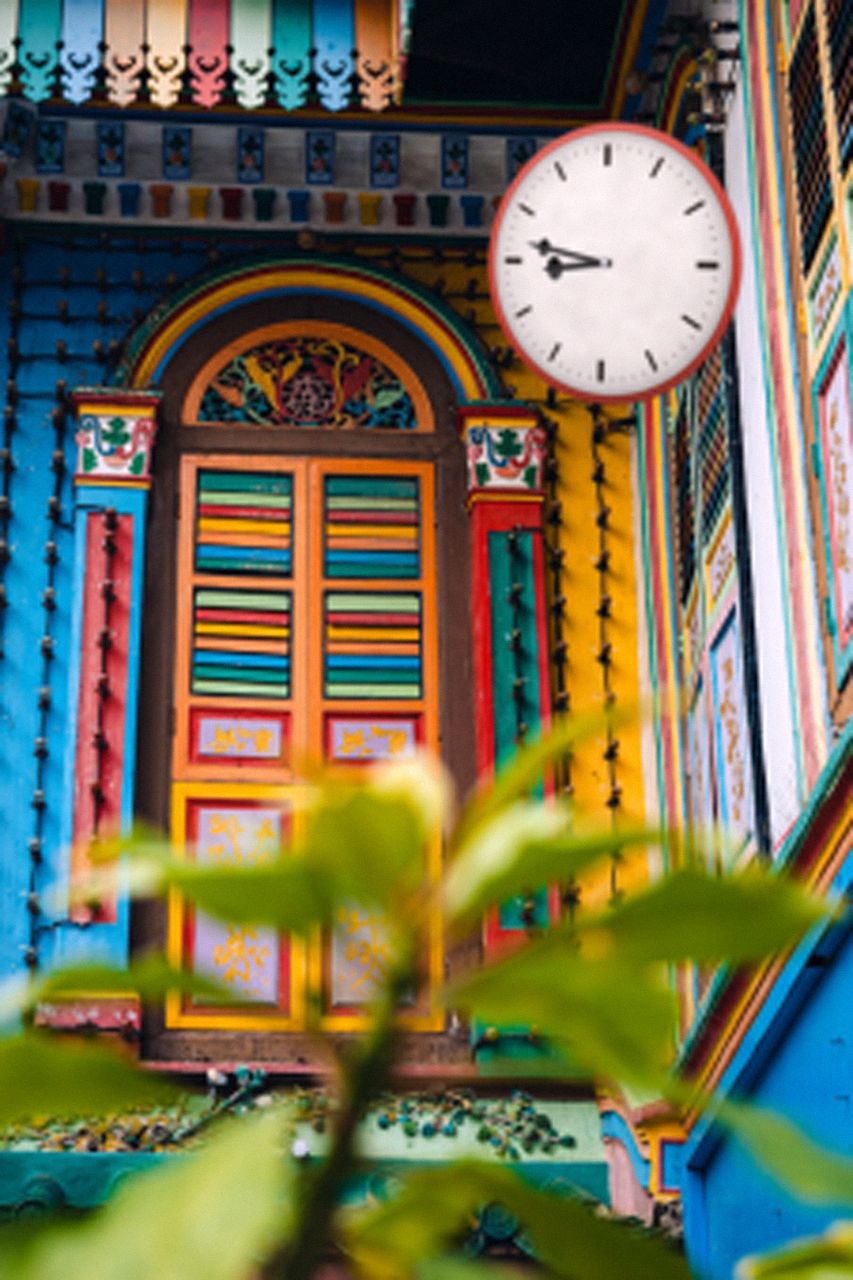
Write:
8,47
